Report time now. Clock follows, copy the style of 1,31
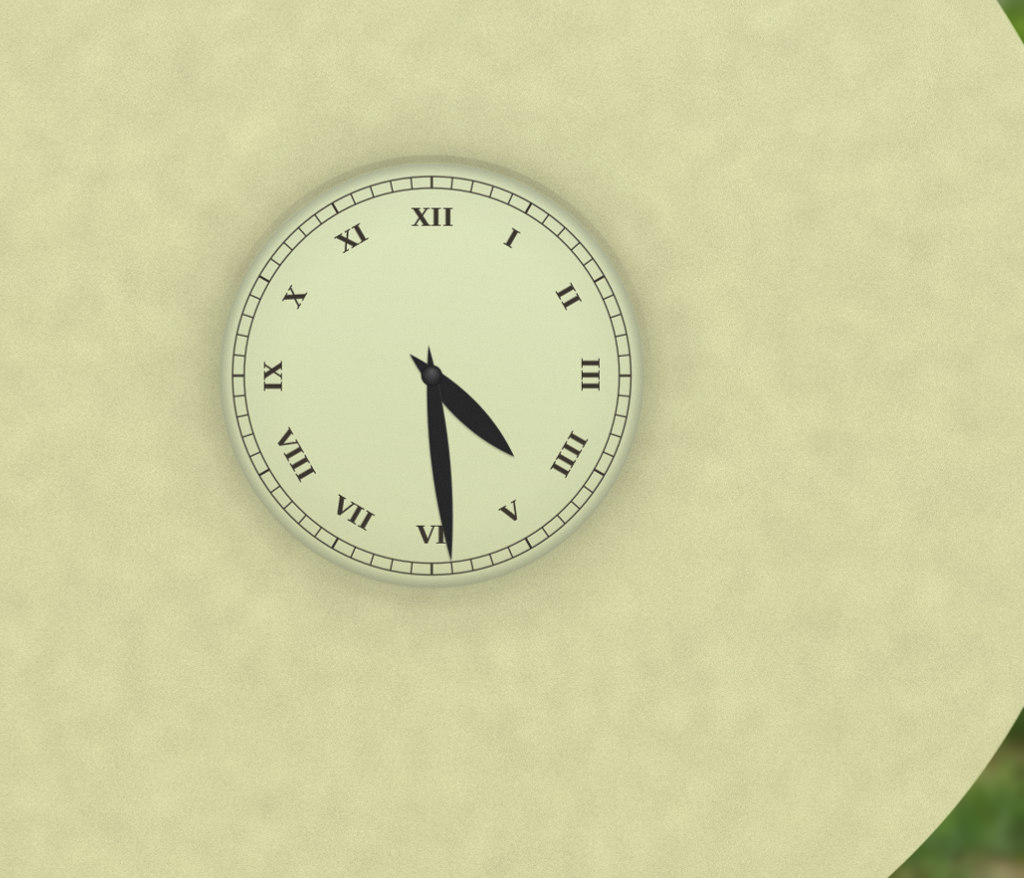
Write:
4,29
